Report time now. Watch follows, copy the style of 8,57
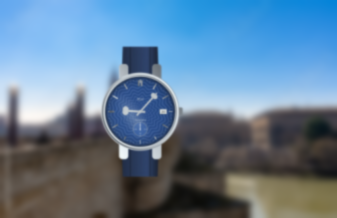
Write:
9,07
